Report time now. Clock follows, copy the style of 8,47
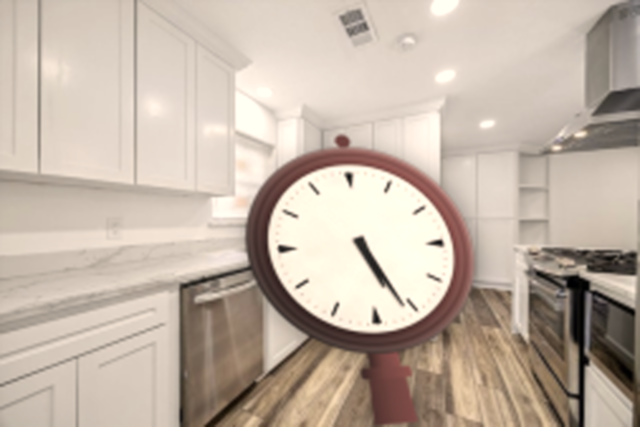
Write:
5,26
